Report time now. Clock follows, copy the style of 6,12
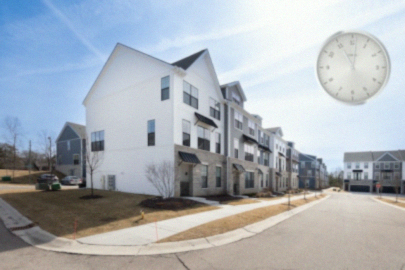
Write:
11,01
